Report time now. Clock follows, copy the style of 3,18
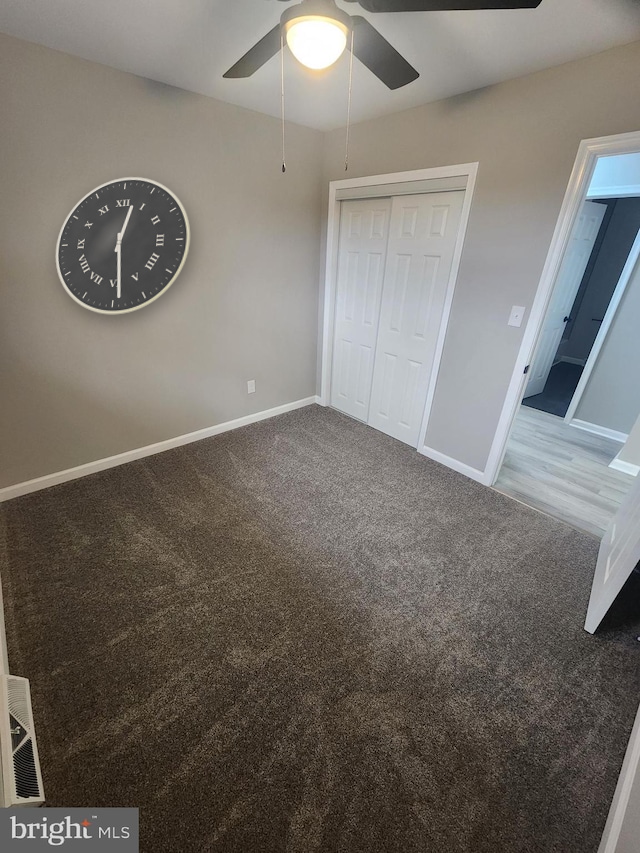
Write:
12,29
